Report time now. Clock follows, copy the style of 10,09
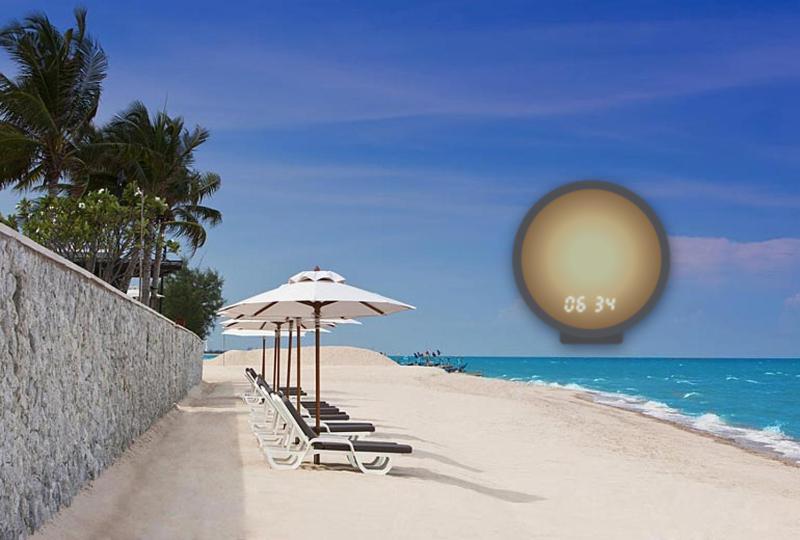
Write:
6,34
